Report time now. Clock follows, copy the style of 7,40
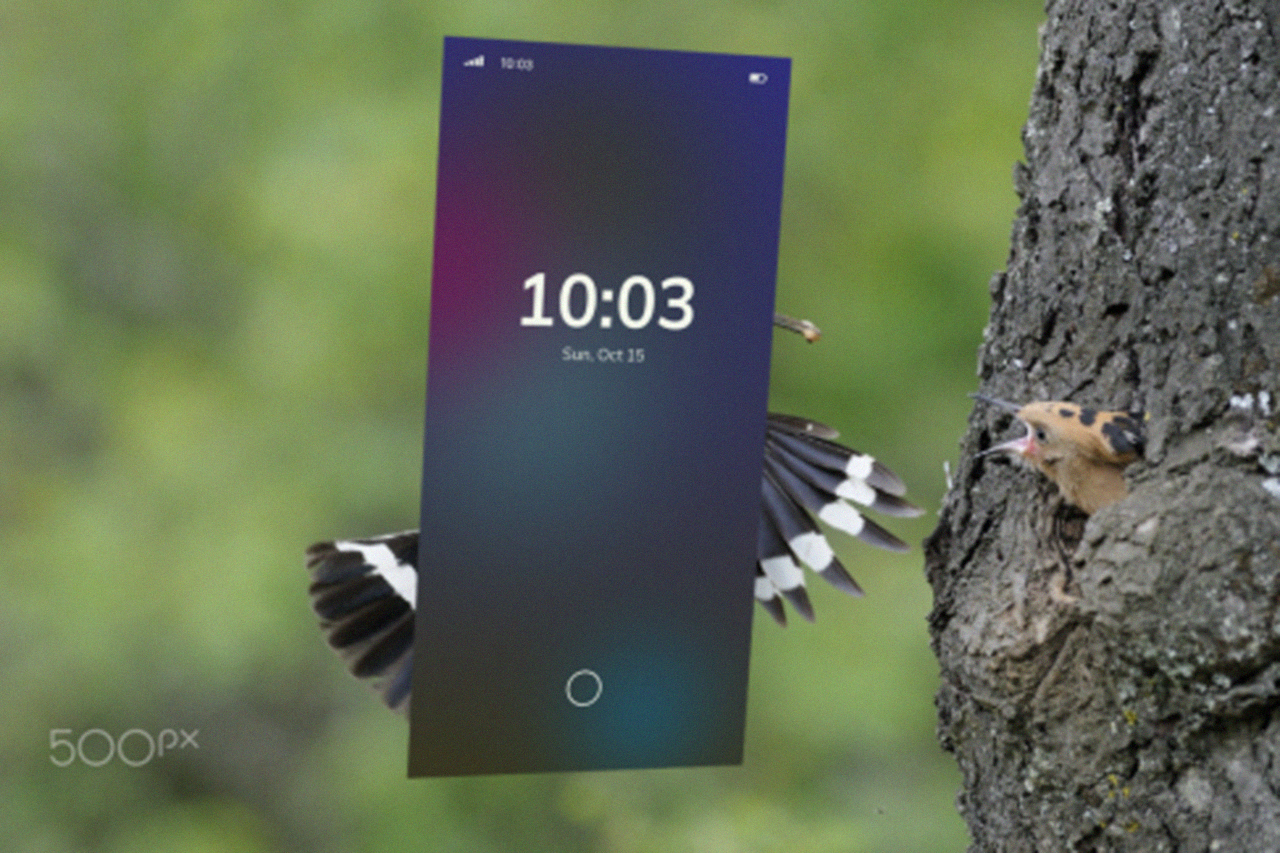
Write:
10,03
